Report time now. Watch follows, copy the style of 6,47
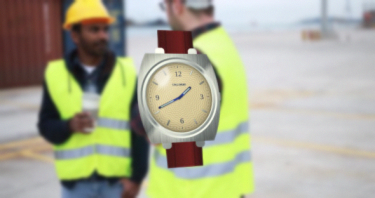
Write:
1,41
